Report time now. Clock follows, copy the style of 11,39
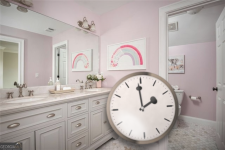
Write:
1,59
